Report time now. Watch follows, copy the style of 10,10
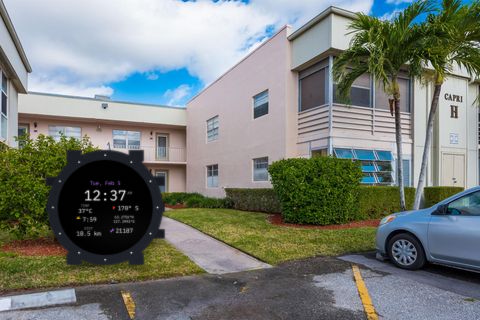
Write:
12,37
